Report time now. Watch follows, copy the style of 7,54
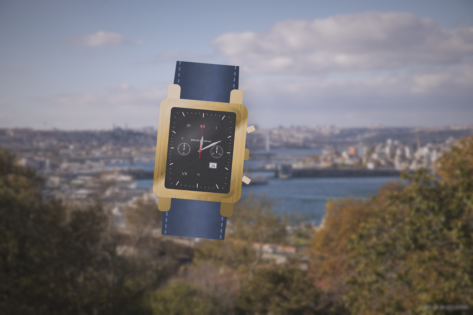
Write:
12,10
